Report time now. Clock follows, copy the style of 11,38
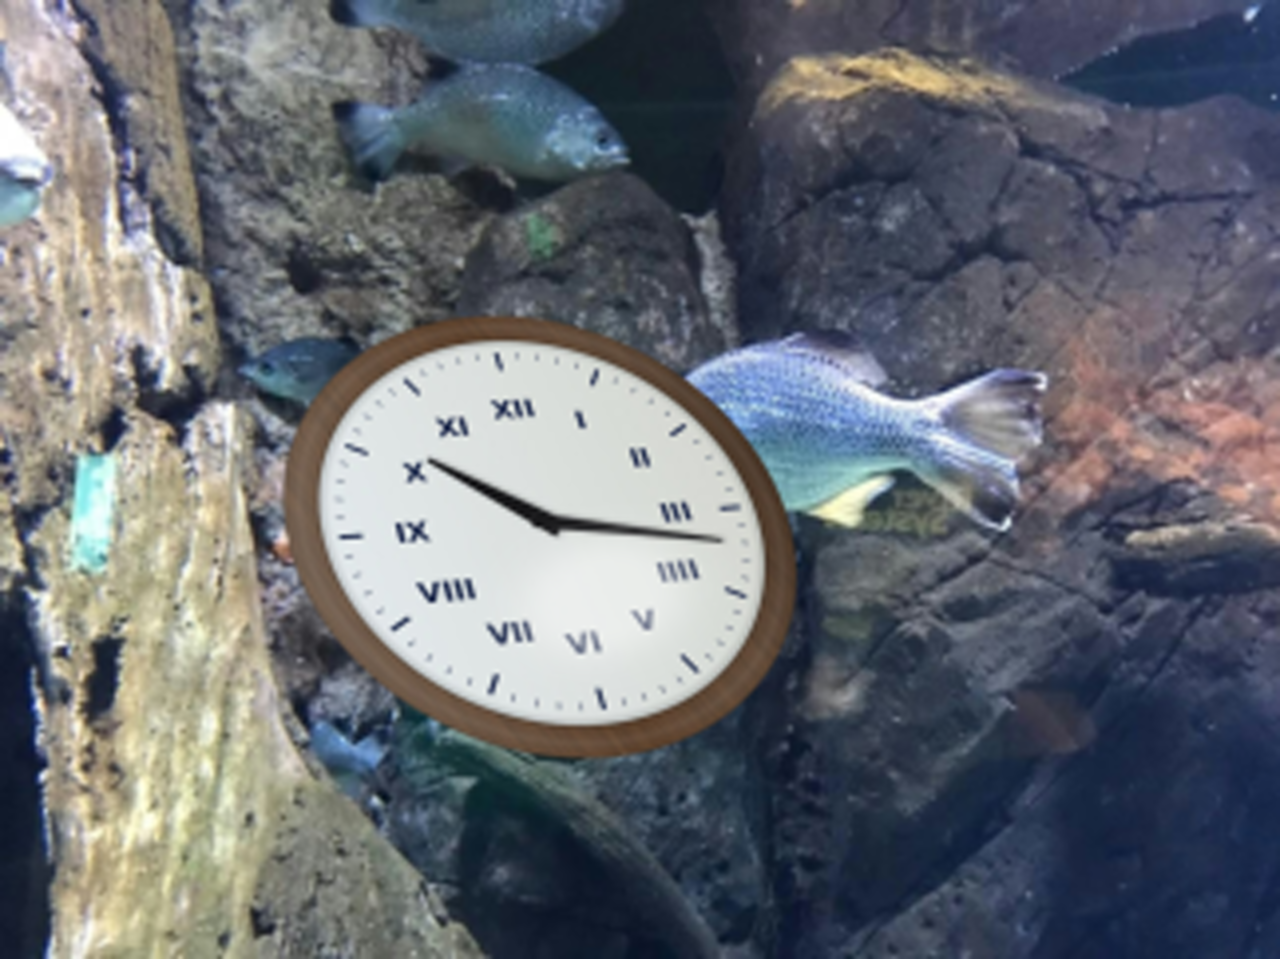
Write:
10,17
